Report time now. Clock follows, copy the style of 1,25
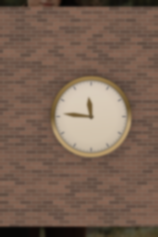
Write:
11,46
